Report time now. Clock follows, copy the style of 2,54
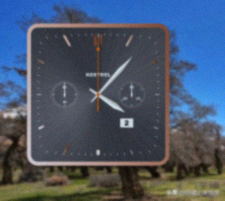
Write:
4,07
